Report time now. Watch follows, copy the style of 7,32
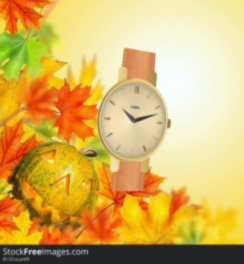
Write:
10,12
